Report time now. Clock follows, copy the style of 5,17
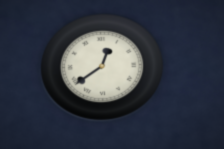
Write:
12,39
